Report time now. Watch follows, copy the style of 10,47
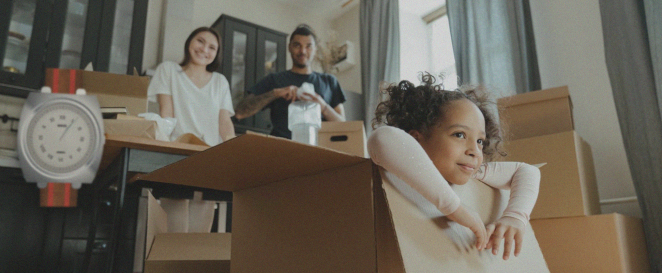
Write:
1,06
